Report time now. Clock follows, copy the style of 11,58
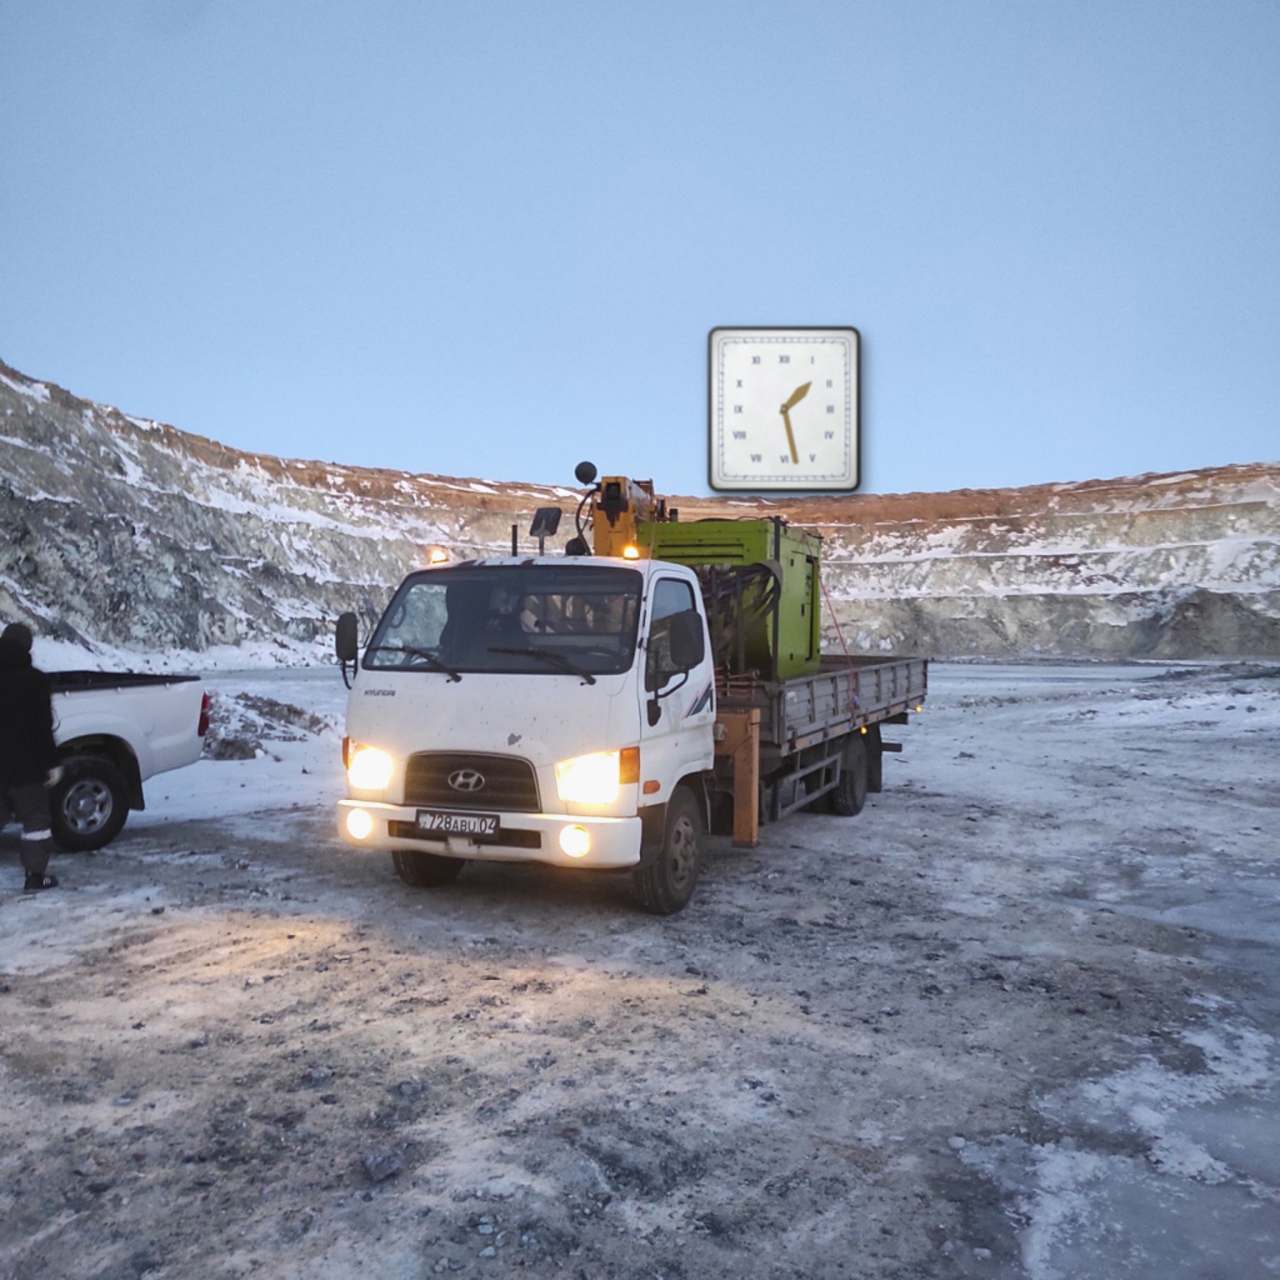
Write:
1,28
